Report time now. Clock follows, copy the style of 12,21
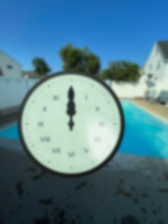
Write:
12,00
